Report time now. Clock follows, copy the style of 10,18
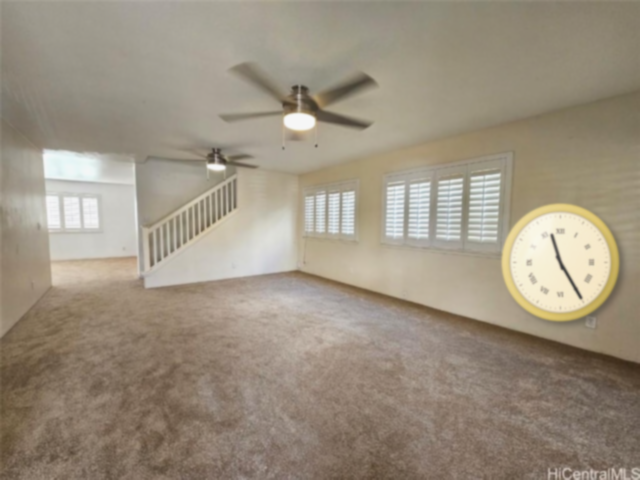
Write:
11,25
